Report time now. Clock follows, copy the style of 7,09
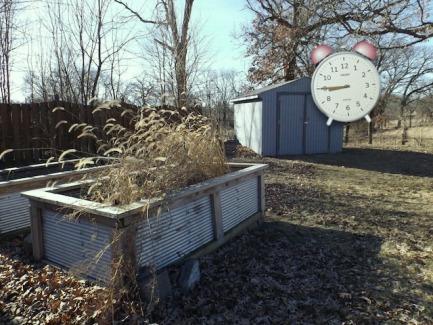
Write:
8,45
